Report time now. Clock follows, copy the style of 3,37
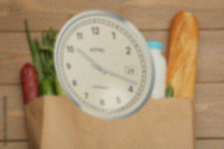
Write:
10,18
